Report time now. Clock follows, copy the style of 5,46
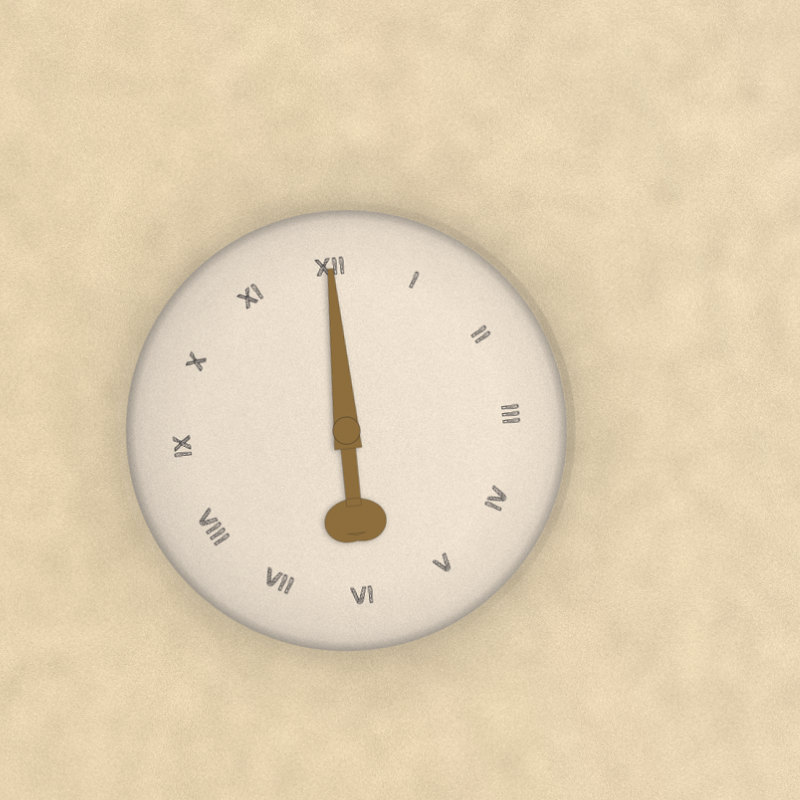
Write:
6,00
